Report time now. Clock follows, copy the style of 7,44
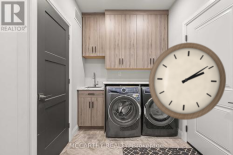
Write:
2,09
